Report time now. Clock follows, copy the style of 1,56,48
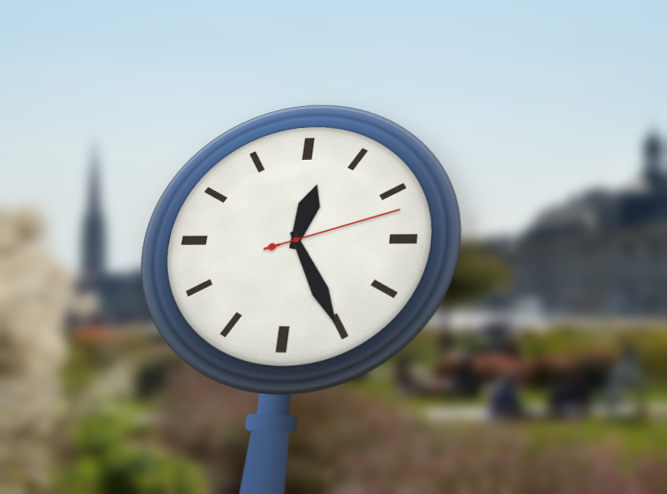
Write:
12,25,12
